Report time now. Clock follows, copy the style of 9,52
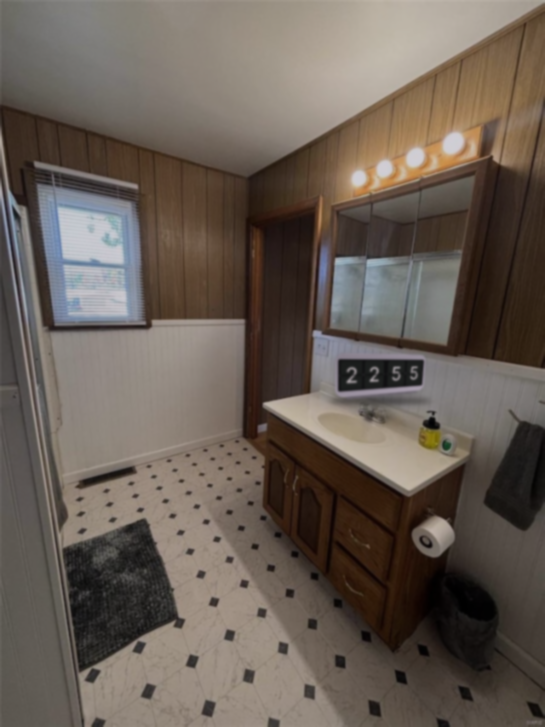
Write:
22,55
